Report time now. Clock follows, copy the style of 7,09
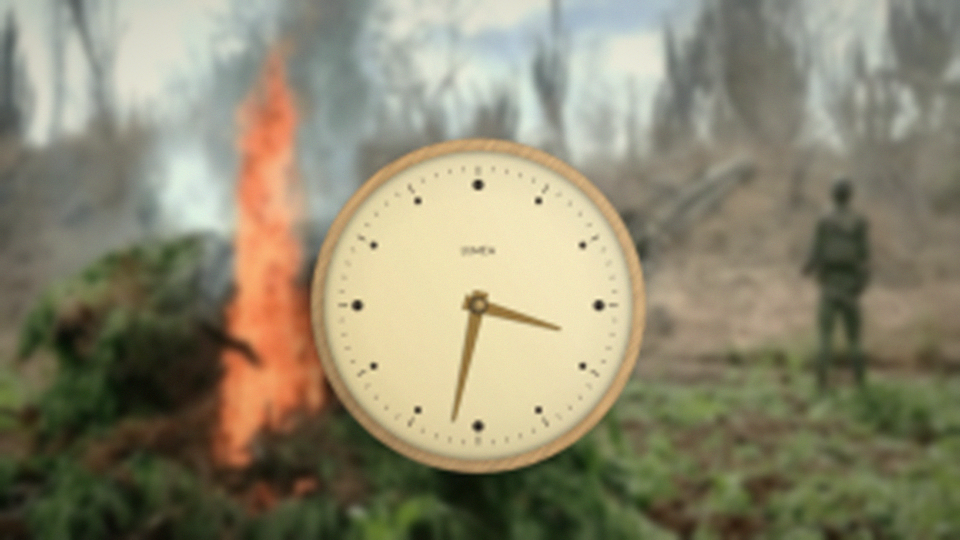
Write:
3,32
